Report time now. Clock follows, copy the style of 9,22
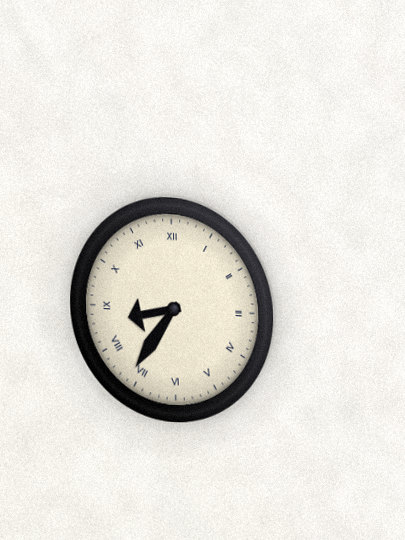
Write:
8,36
